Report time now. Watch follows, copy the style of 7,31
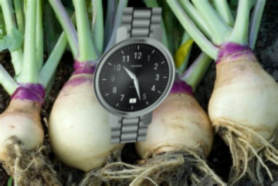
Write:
10,27
